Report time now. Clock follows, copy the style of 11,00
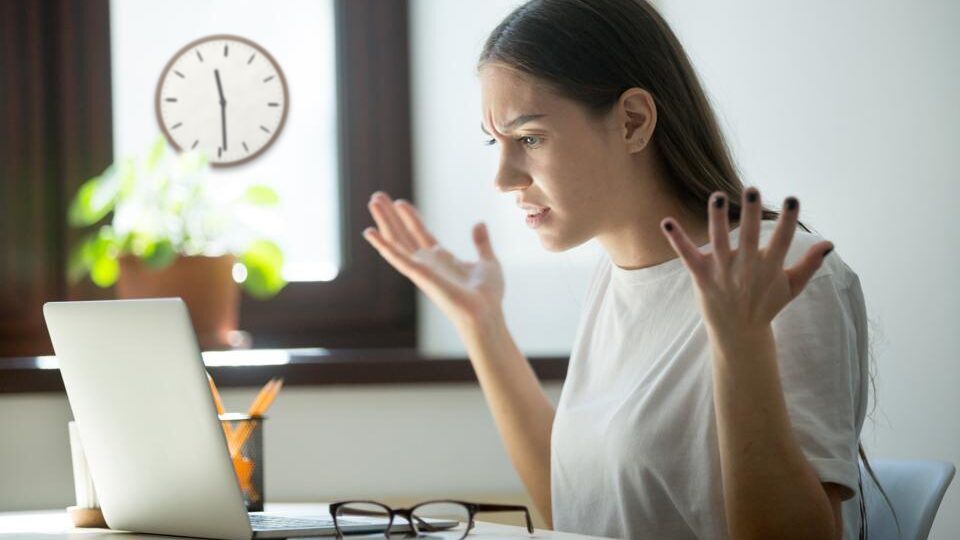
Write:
11,29
